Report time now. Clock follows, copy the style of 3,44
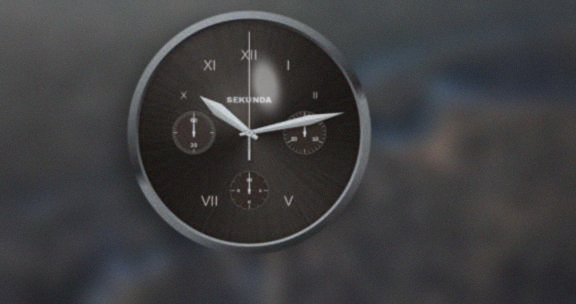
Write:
10,13
